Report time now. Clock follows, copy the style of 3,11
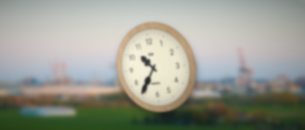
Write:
10,36
